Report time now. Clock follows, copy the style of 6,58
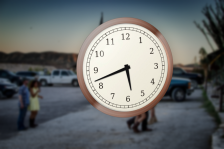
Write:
5,42
